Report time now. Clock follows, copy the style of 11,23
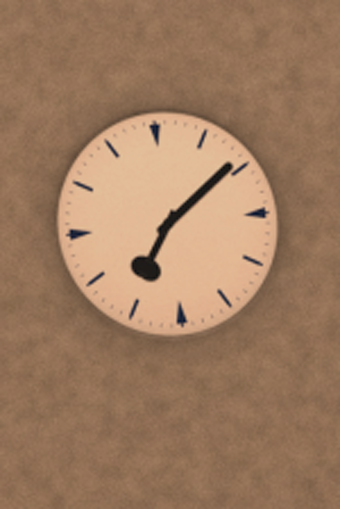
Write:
7,09
